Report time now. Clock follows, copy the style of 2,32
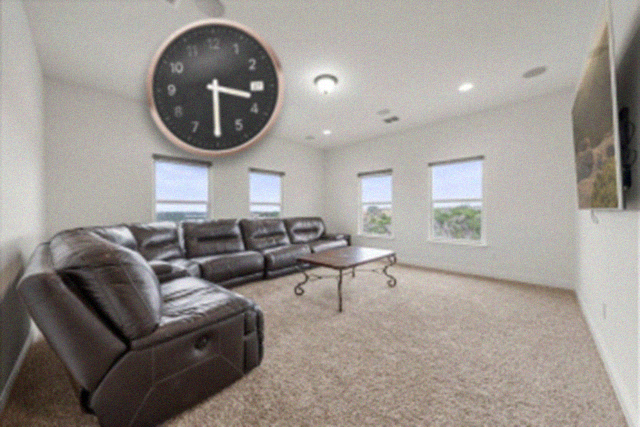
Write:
3,30
